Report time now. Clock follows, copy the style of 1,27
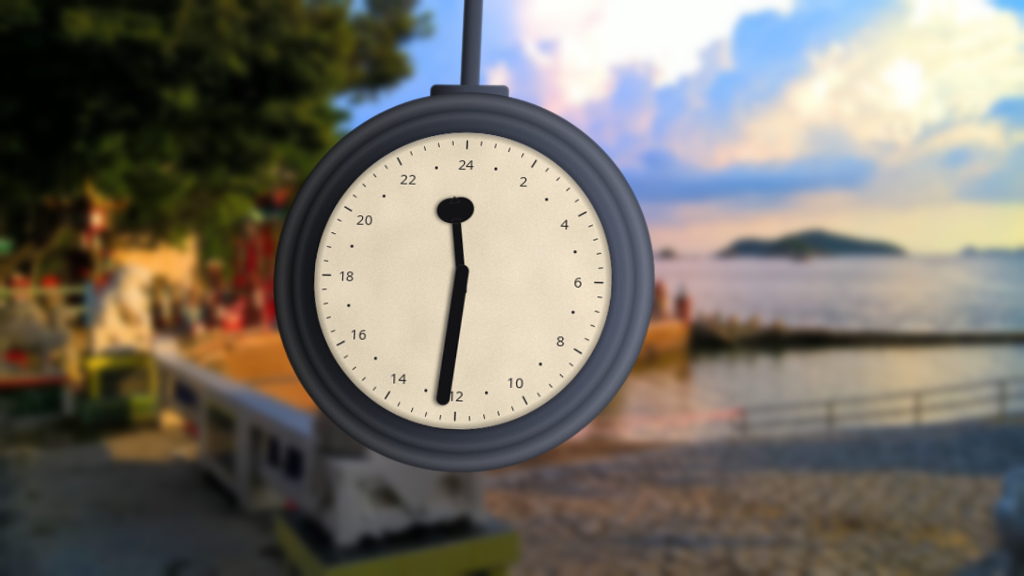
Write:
23,31
